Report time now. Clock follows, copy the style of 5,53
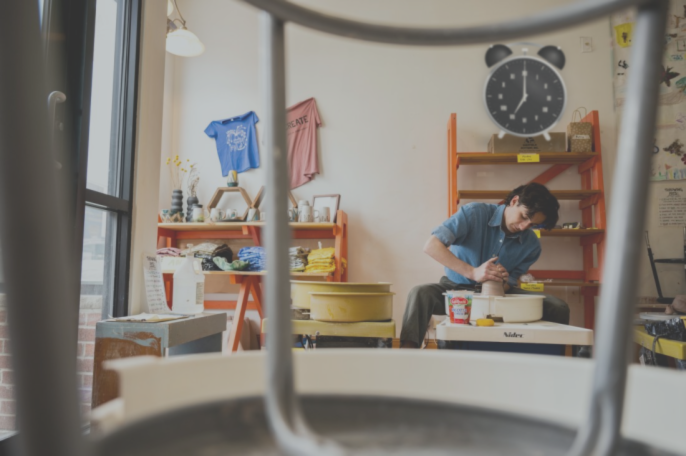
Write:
7,00
